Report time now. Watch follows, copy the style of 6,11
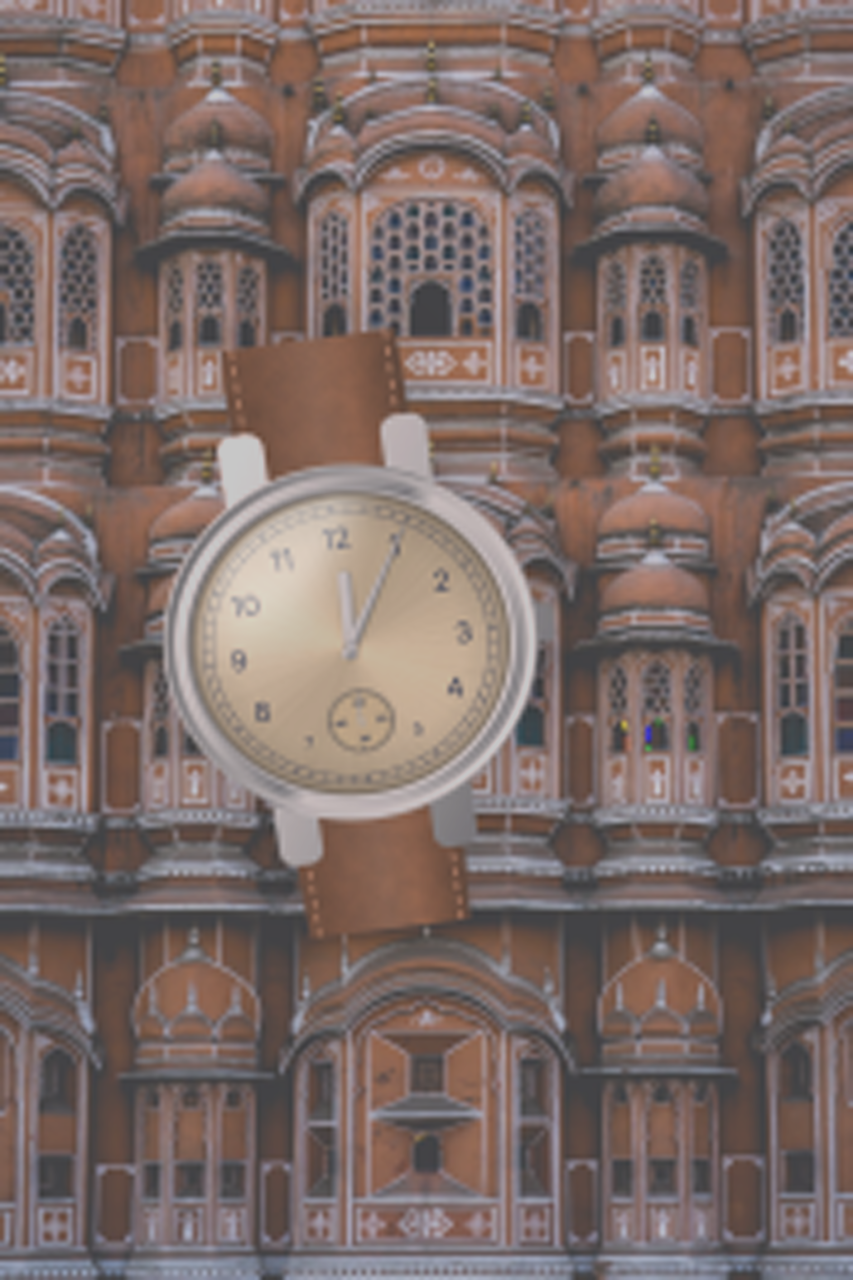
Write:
12,05
